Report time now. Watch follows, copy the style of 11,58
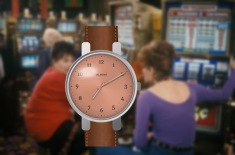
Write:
7,10
